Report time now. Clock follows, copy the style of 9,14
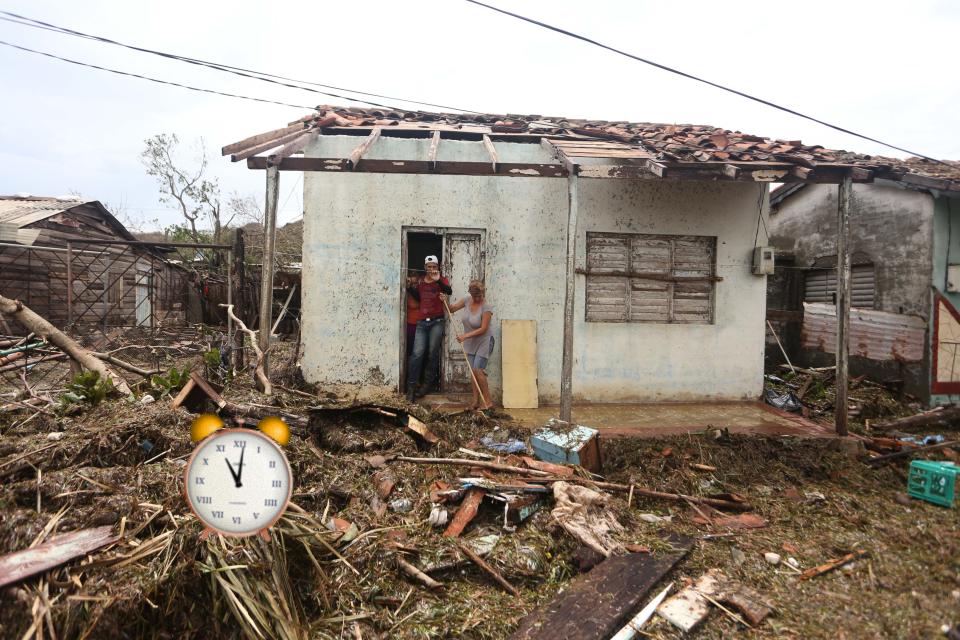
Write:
11,01
